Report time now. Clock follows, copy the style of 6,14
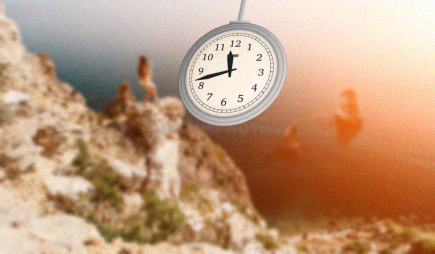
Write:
11,42
